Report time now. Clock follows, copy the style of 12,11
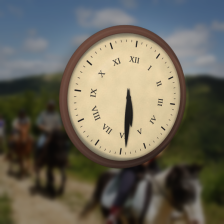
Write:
5,29
